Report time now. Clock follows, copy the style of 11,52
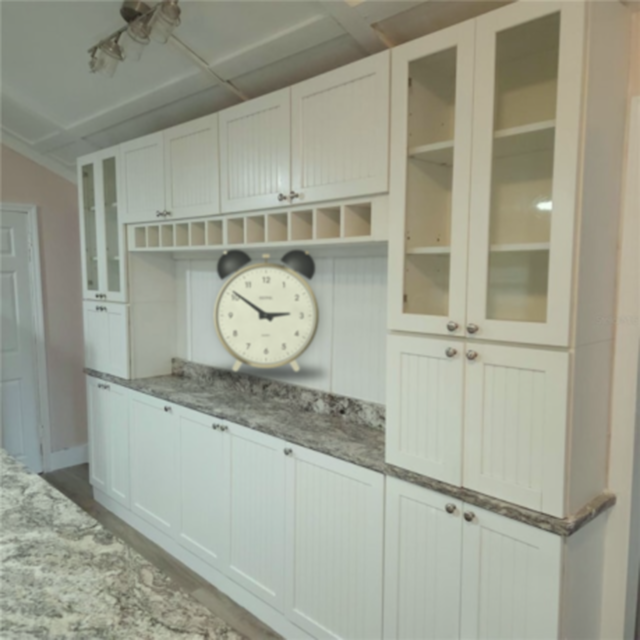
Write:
2,51
